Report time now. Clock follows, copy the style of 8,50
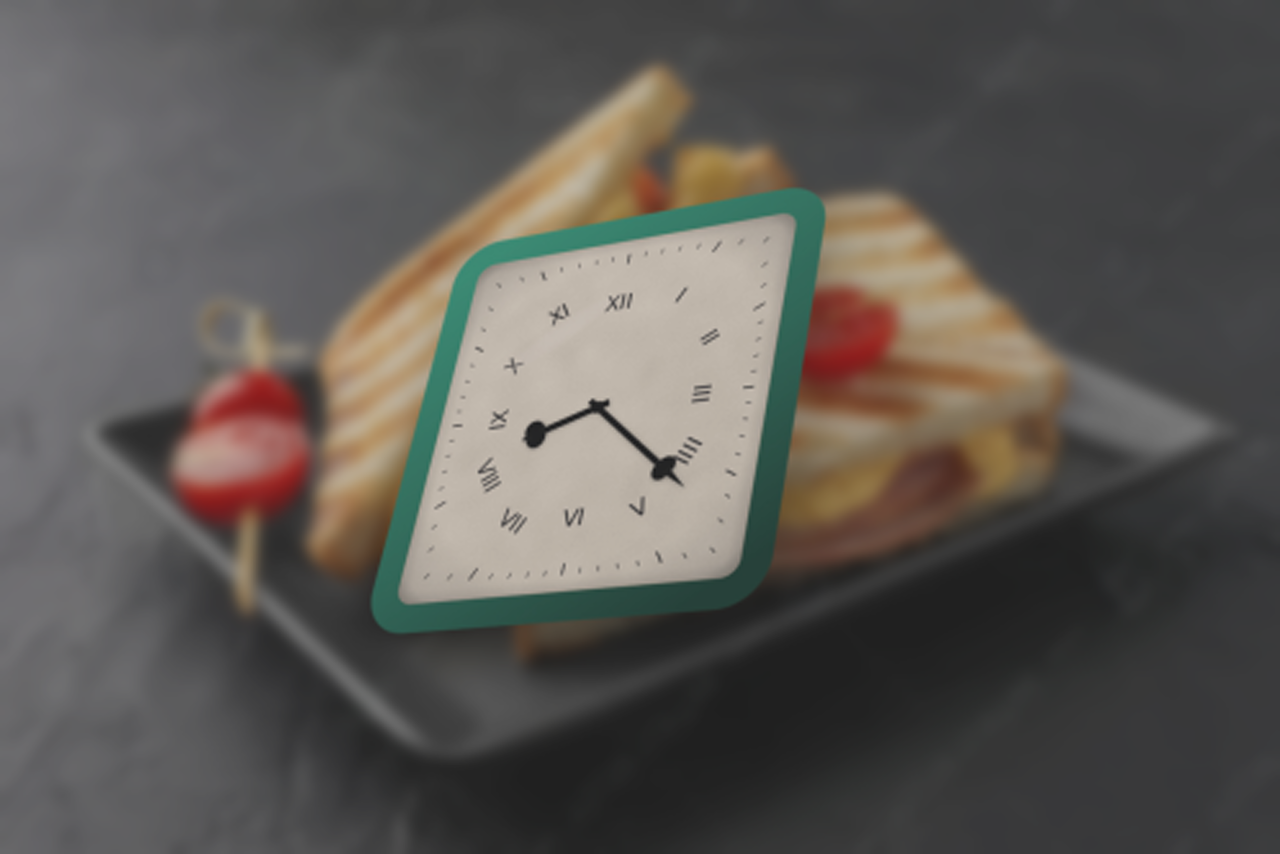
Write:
8,22
